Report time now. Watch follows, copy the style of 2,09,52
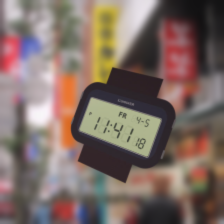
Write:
11,41,18
